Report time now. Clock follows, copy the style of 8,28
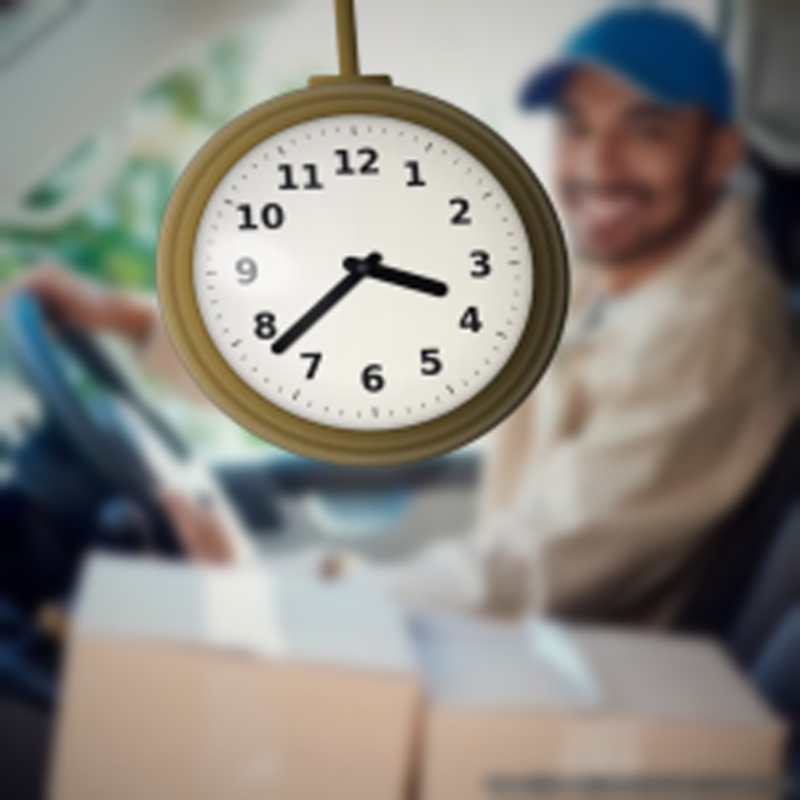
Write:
3,38
